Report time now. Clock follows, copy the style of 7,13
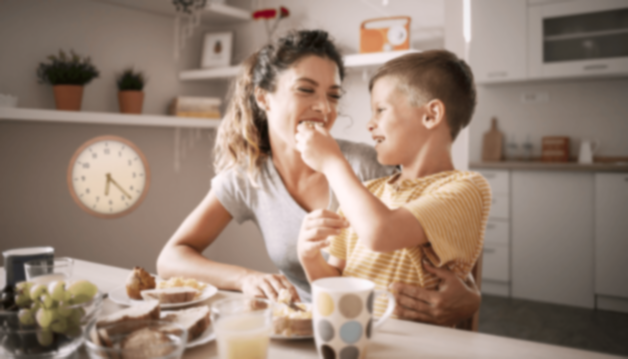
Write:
6,23
